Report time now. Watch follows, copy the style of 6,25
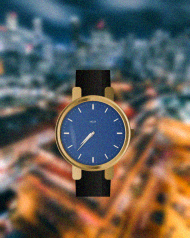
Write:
7,37
